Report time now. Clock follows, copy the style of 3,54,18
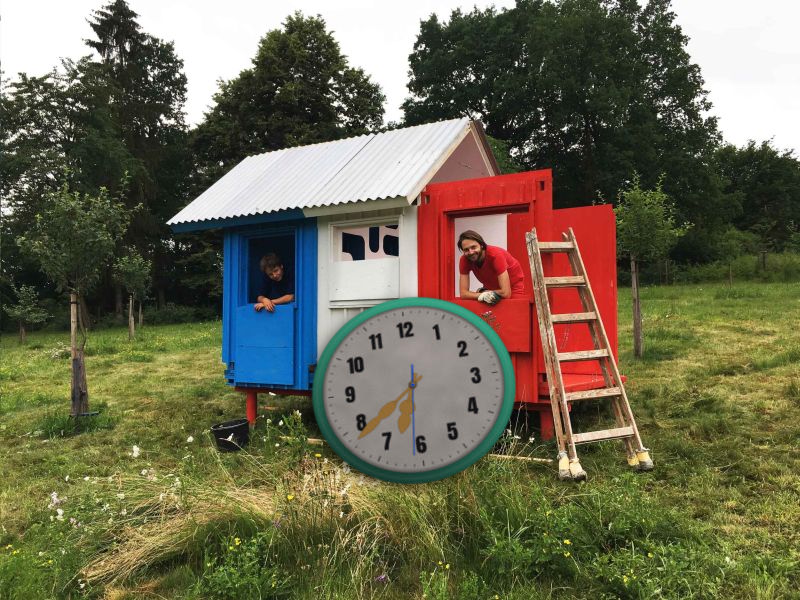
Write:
6,38,31
